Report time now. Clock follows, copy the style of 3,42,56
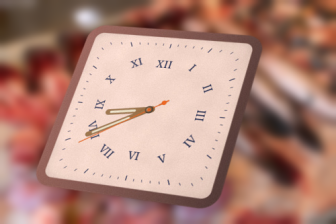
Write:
8,39,39
